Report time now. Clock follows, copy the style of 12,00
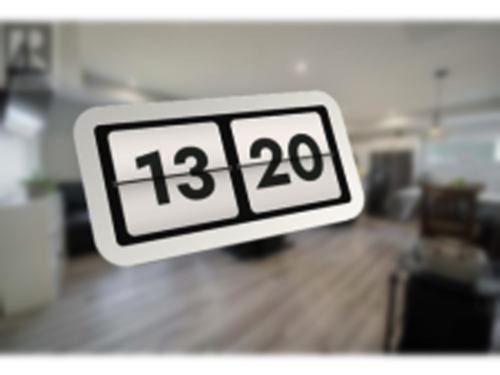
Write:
13,20
